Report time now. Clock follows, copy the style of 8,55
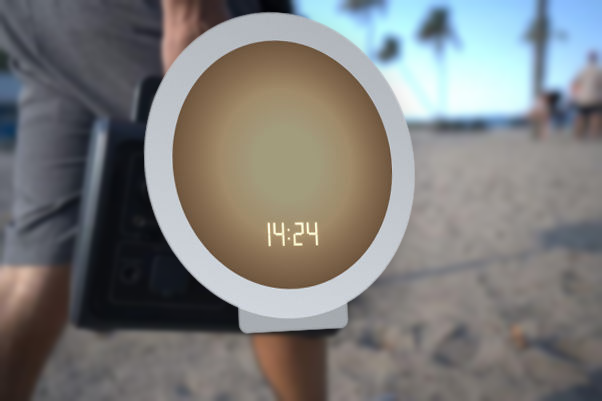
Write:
14,24
